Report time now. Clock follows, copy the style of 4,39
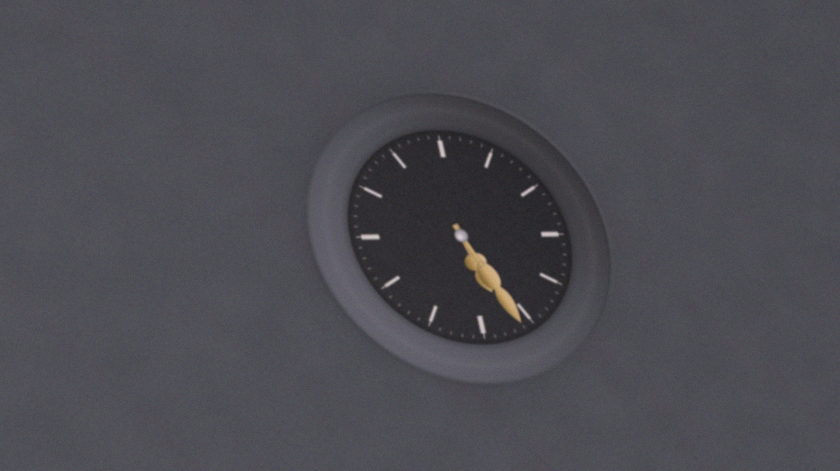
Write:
5,26
